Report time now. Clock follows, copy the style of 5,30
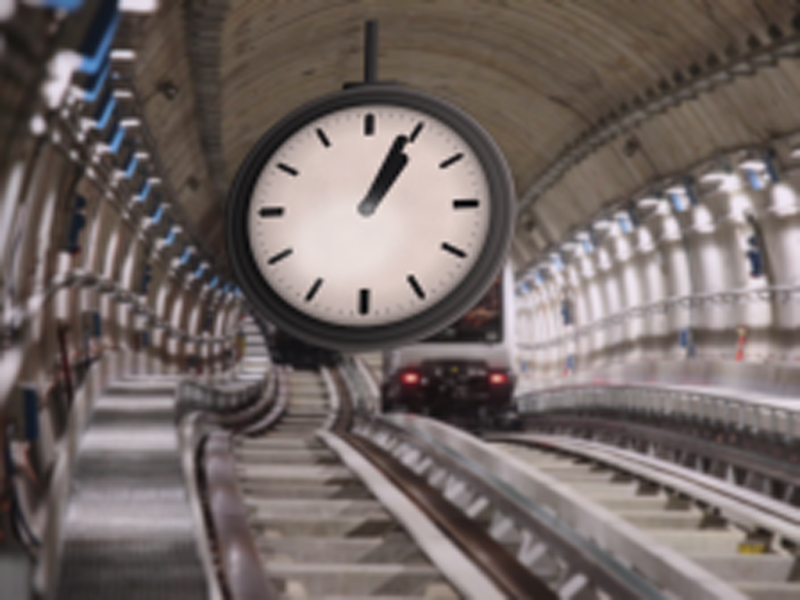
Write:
1,04
